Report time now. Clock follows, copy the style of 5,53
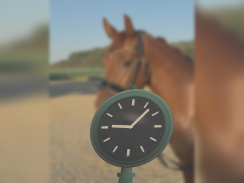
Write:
9,07
